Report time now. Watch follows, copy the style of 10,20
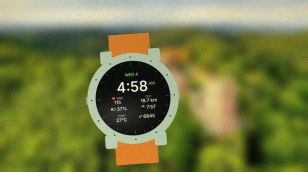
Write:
4,58
